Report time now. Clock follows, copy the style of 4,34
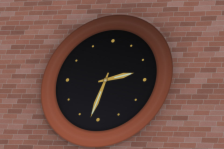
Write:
2,32
